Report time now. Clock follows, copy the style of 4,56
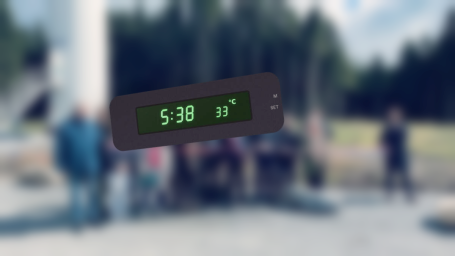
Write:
5,38
